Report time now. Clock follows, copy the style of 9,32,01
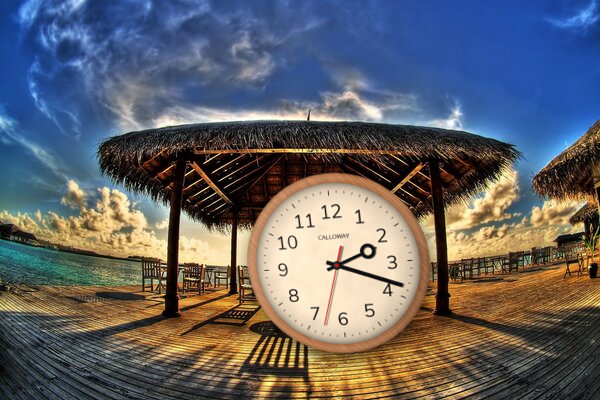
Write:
2,18,33
